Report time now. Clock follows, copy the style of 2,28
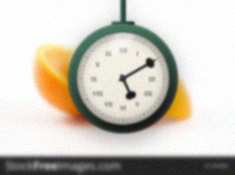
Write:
5,10
